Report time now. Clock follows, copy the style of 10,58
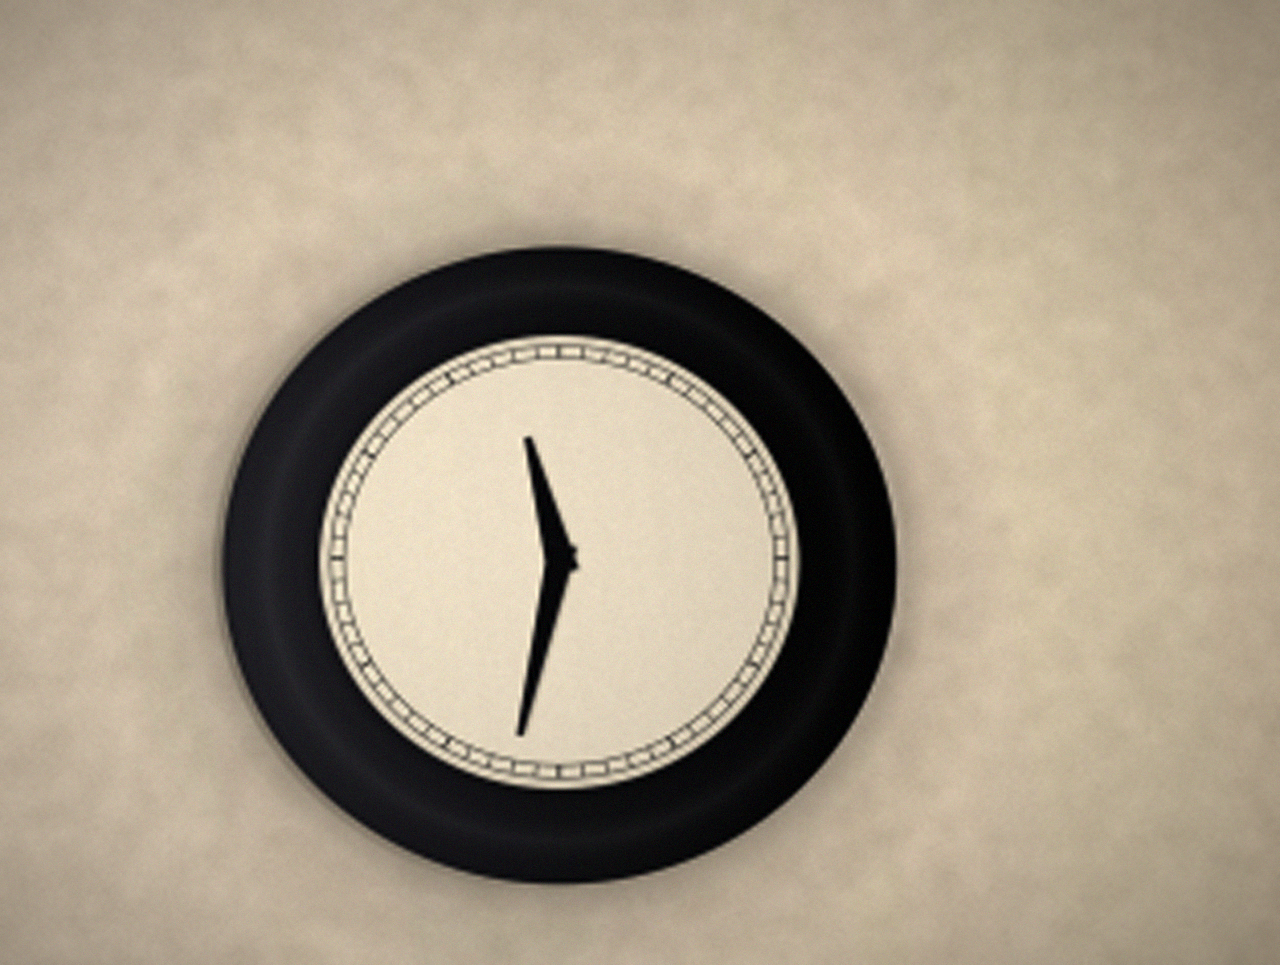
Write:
11,32
